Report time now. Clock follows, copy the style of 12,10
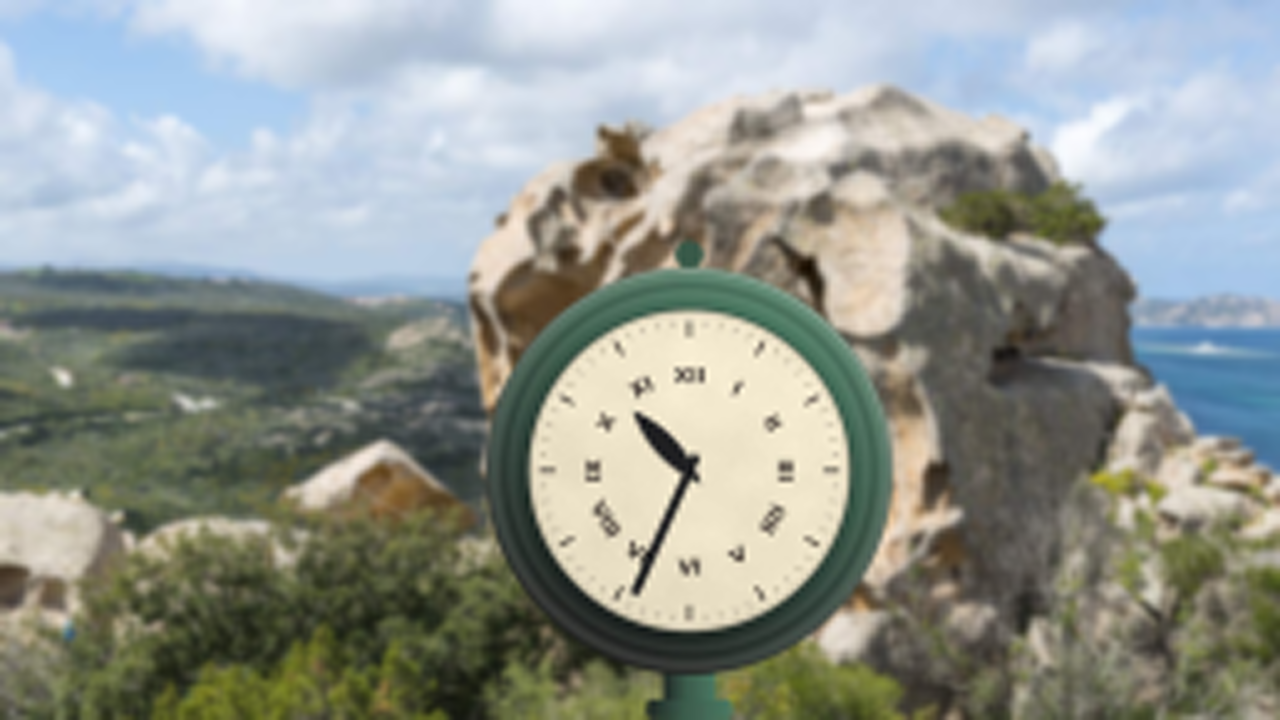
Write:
10,34
